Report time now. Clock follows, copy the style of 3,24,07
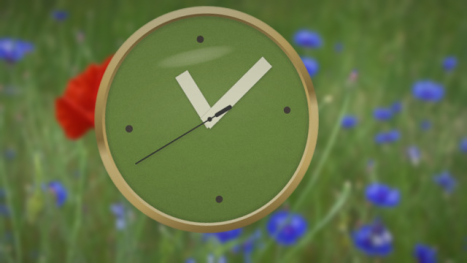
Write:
11,08,41
